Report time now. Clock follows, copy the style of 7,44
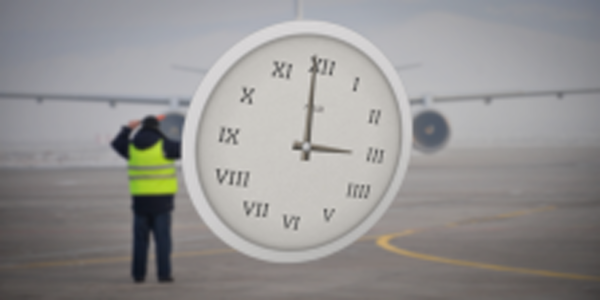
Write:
2,59
